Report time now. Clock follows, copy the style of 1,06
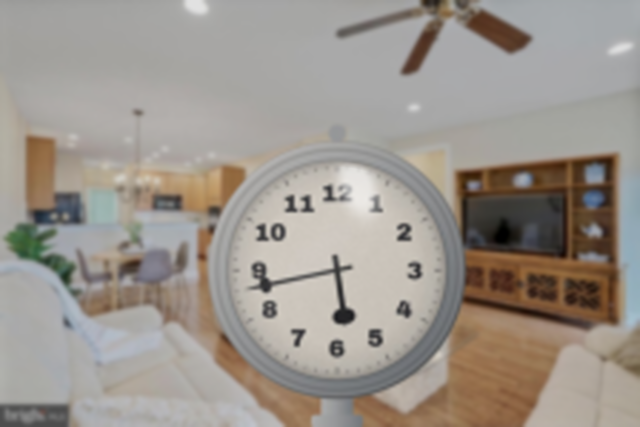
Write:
5,43
